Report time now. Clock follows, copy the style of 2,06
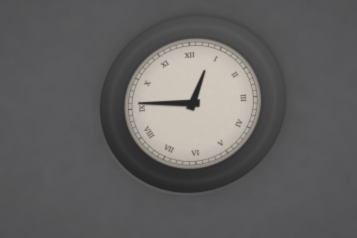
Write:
12,46
